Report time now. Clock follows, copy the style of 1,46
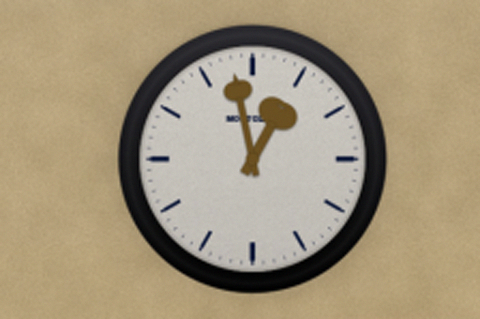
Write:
12,58
